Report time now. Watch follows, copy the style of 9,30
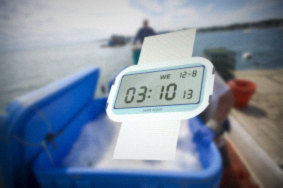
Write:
3,10
